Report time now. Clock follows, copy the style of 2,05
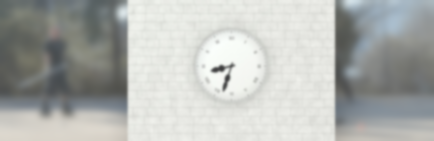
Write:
8,33
